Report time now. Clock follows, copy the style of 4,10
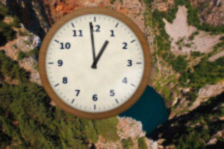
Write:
12,59
